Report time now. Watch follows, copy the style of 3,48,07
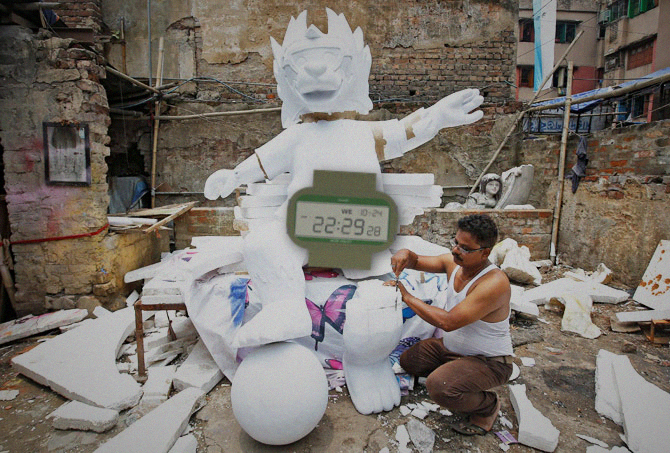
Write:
22,29,28
